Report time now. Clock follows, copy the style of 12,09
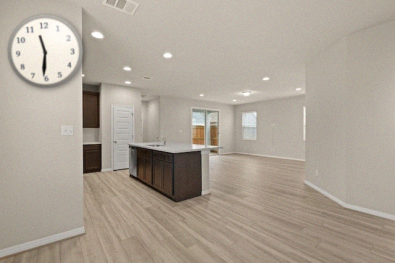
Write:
11,31
